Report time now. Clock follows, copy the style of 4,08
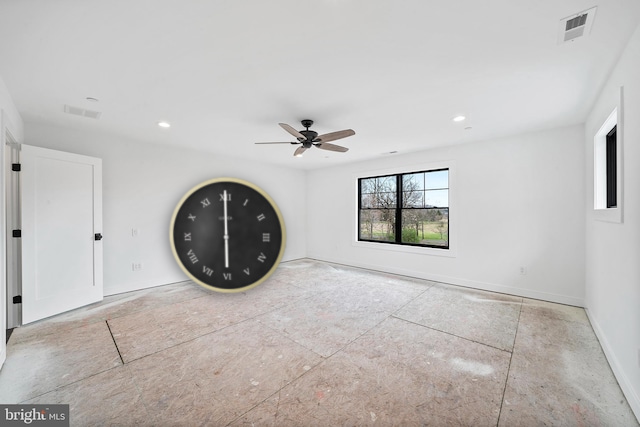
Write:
6,00
